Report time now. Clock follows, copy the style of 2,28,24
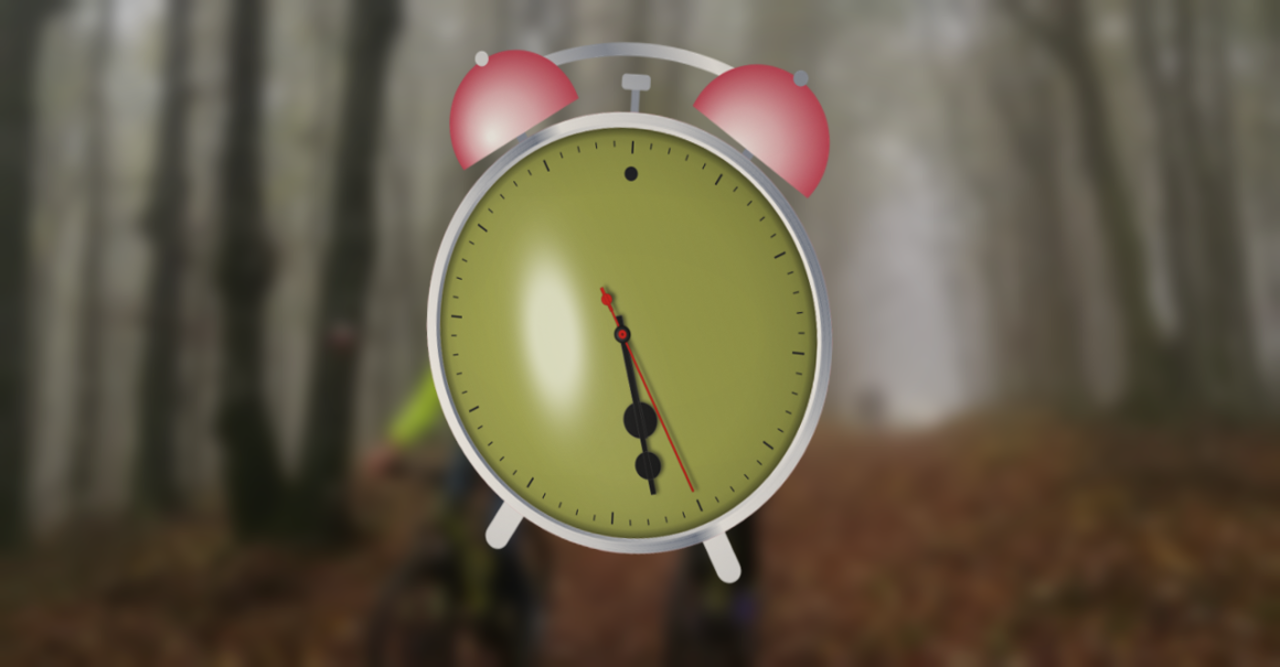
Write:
5,27,25
